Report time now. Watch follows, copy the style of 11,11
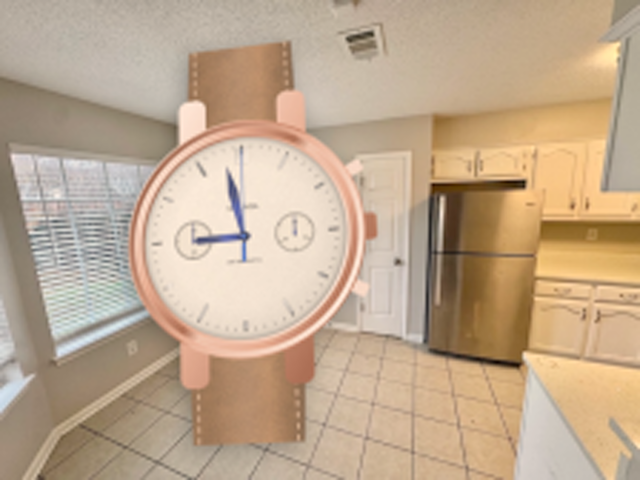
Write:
8,58
